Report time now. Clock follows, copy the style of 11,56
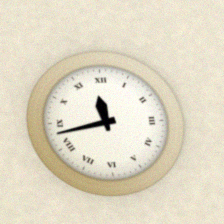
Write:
11,43
